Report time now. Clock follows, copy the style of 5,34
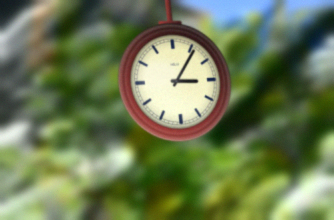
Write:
3,06
